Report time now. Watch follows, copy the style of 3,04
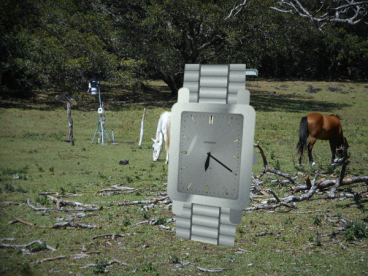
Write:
6,20
